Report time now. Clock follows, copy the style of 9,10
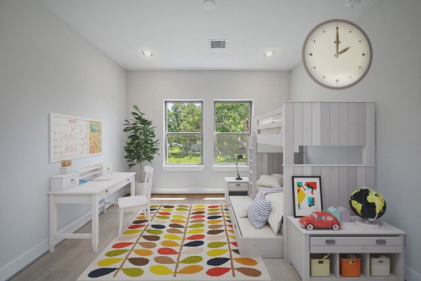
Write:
2,00
